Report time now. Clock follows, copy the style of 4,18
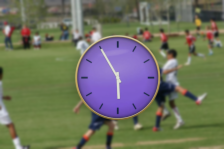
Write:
5,55
